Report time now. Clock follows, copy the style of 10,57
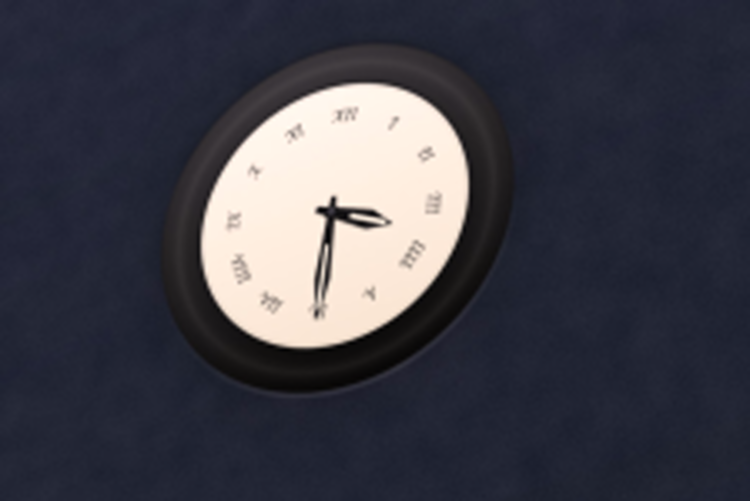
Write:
3,30
